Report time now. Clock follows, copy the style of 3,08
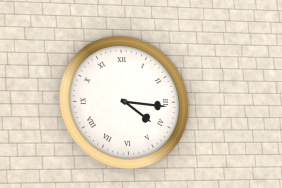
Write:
4,16
